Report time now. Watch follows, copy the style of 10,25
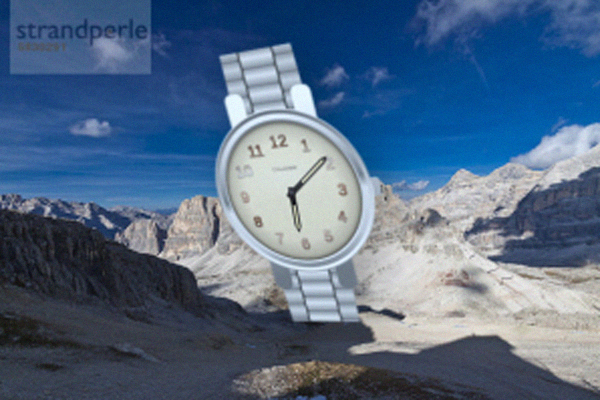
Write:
6,09
